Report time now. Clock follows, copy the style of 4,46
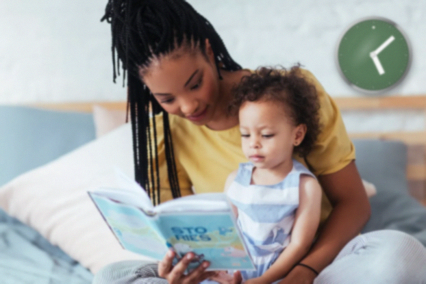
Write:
5,08
